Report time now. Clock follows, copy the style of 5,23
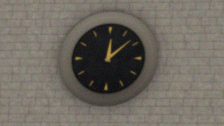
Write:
12,08
